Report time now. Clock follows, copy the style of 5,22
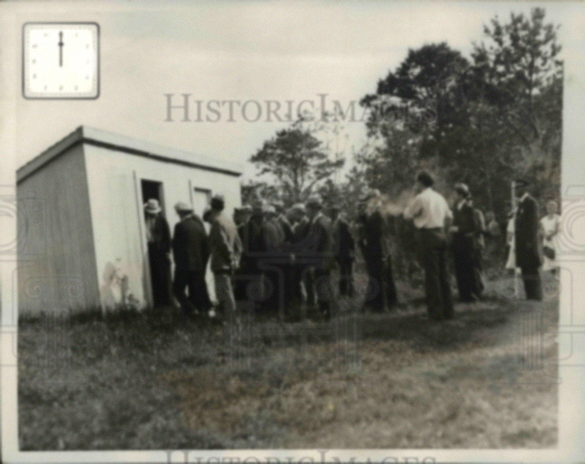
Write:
12,00
